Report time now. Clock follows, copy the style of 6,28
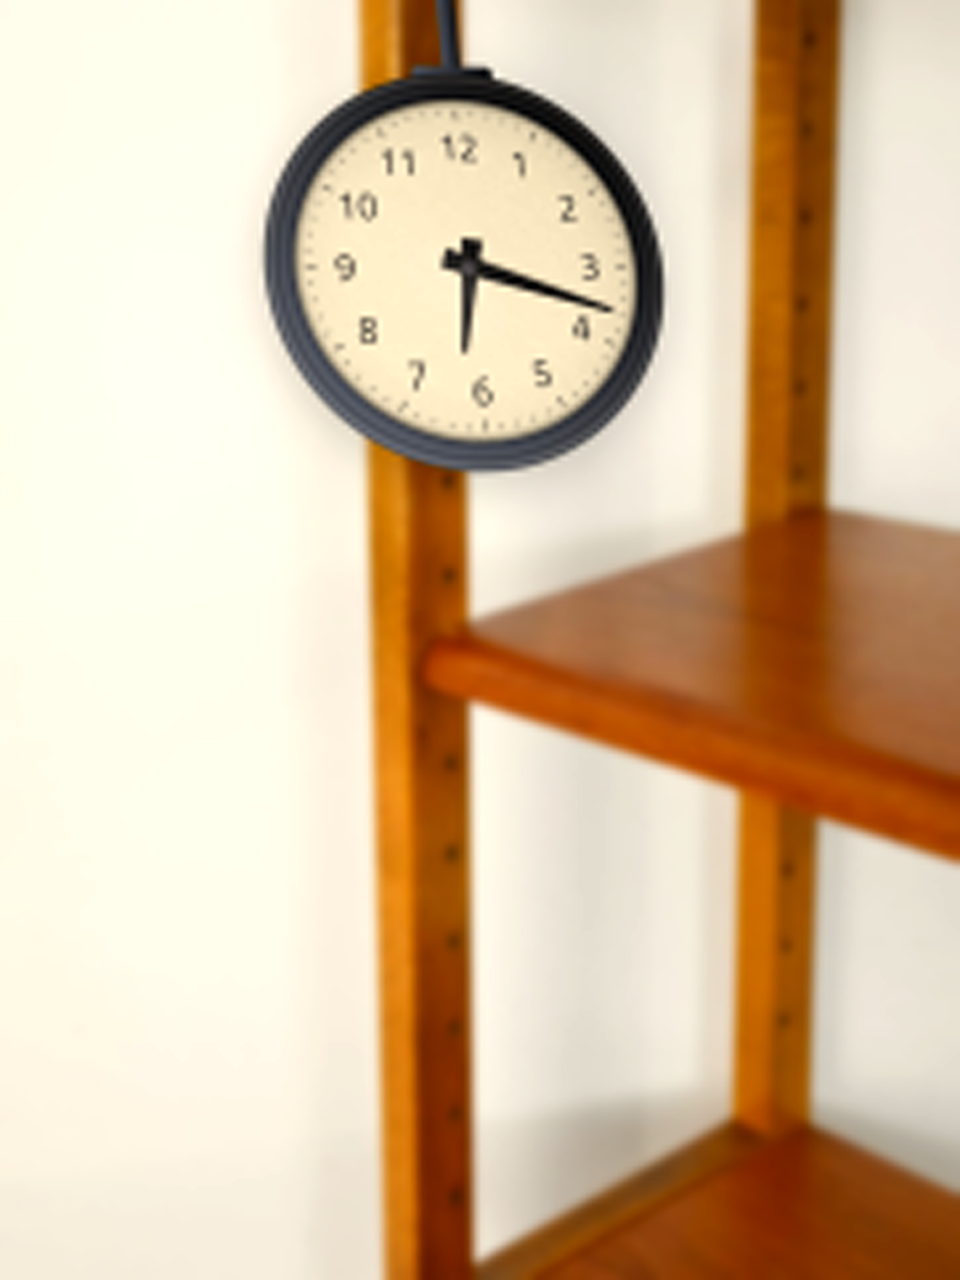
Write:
6,18
